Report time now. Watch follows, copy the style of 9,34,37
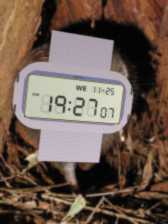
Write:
19,27,07
